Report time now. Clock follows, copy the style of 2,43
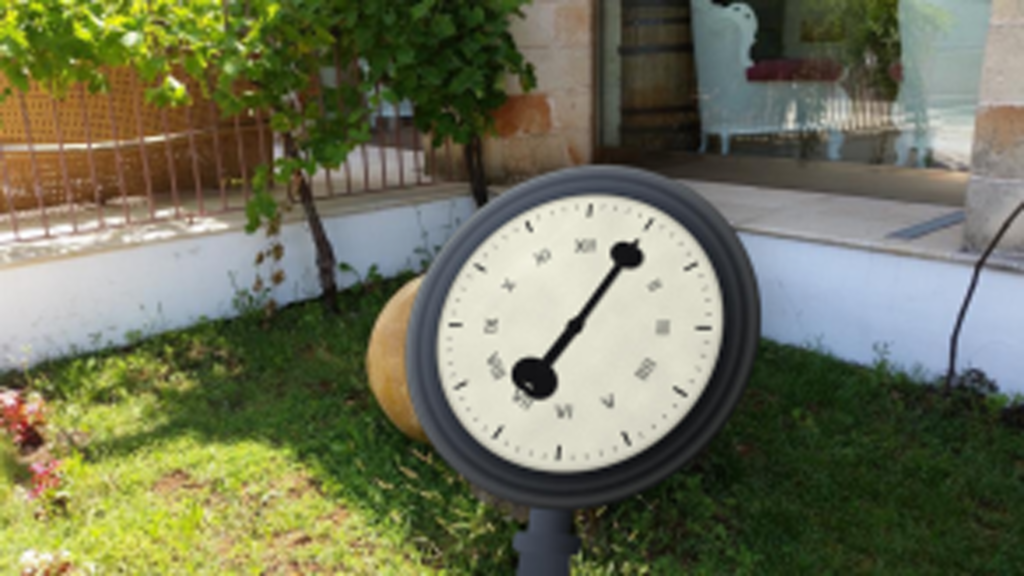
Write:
7,05
